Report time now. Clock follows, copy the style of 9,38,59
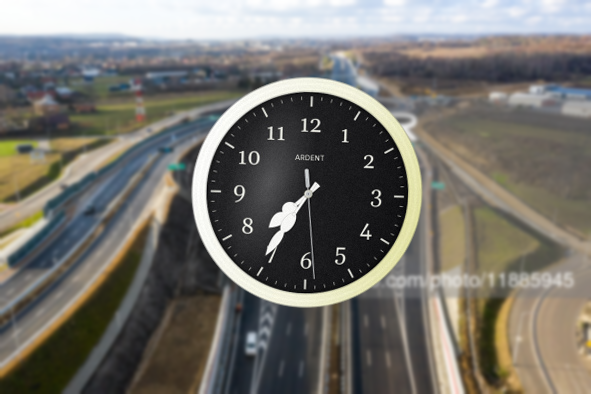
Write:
7,35,29
